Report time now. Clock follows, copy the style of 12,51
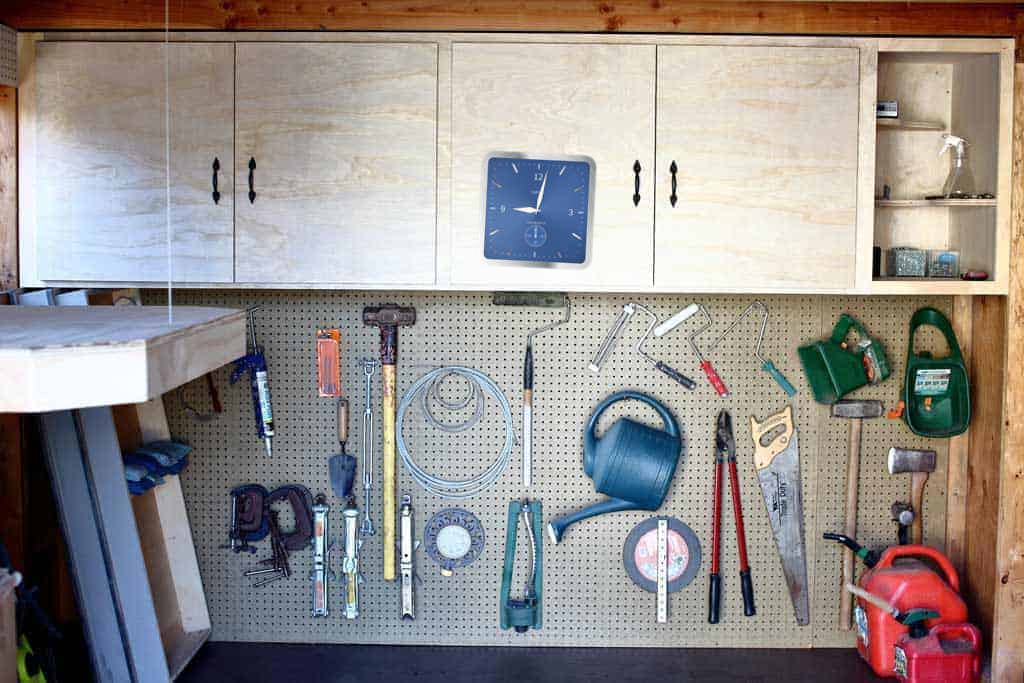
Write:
9,02
